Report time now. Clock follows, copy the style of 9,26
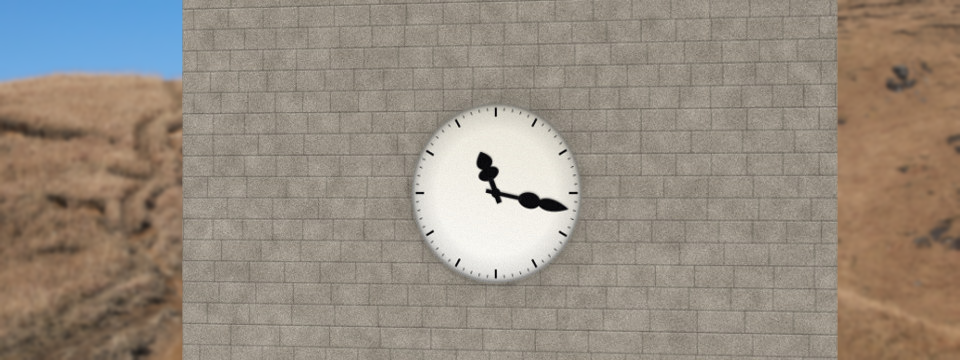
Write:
11,17
